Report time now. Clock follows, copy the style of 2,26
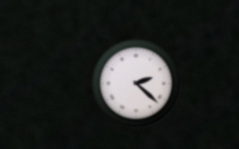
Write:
2,22
